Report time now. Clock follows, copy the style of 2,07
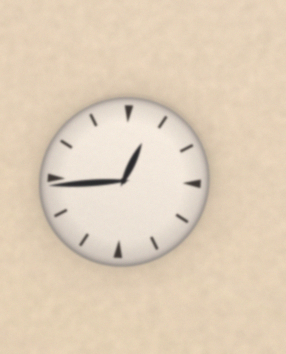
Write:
12,44
